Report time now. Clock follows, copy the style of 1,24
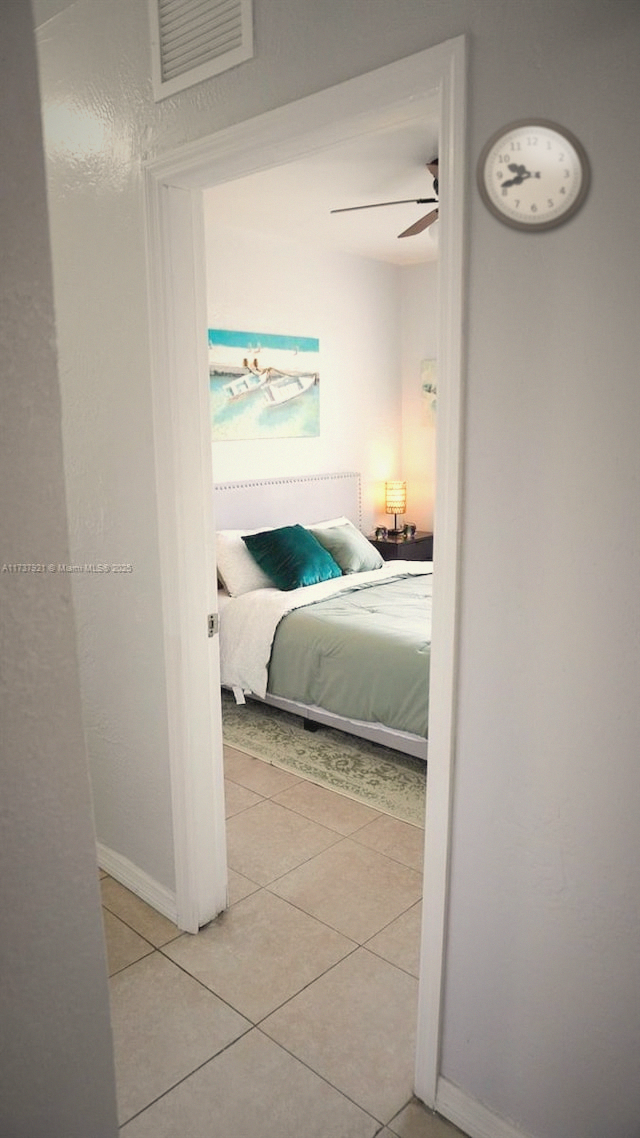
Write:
9,42
